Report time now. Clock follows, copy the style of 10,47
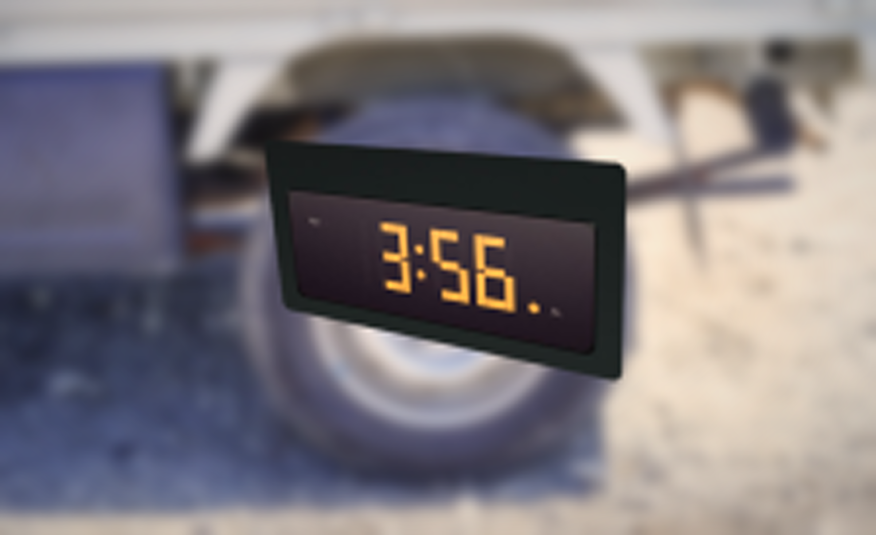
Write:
3,56
